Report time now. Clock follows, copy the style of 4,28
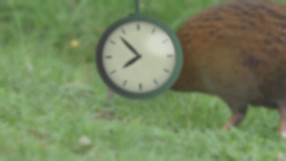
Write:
7,53
